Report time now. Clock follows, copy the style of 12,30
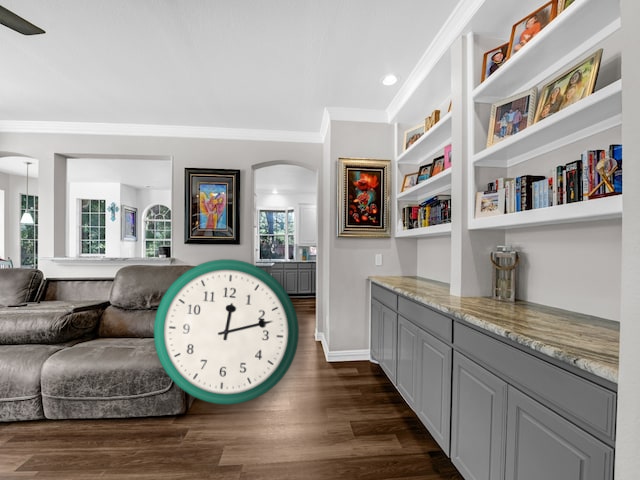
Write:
12,12
